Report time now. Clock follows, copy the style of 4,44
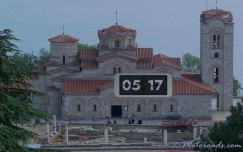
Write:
5,17
